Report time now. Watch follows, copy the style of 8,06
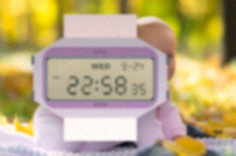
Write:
22,58
